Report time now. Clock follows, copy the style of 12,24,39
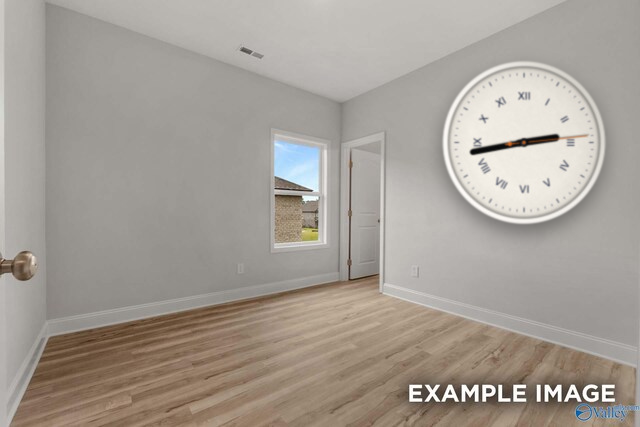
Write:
2,43,14
